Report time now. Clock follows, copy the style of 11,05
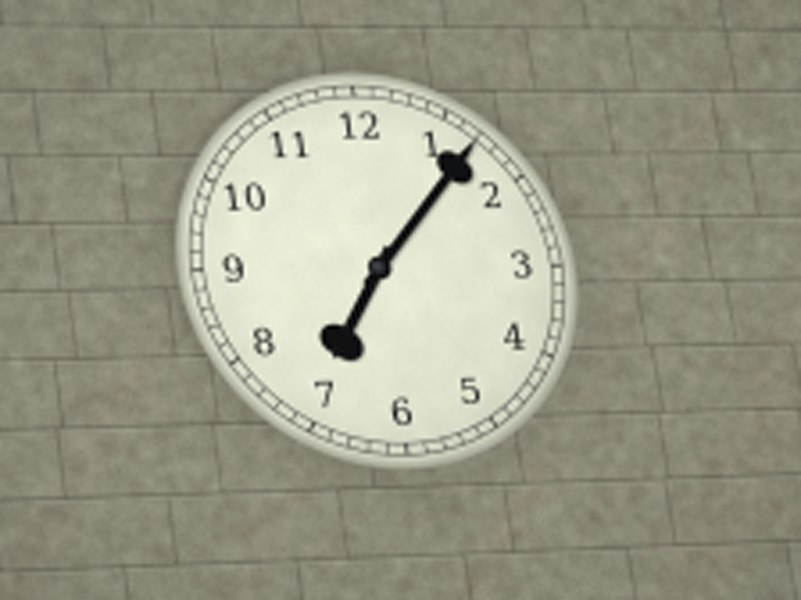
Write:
7,07
